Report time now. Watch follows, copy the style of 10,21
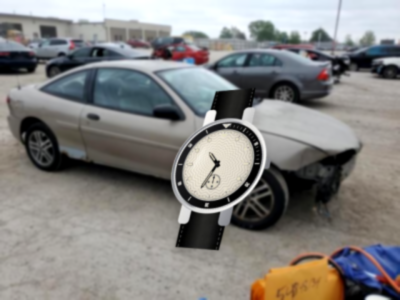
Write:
10,34
